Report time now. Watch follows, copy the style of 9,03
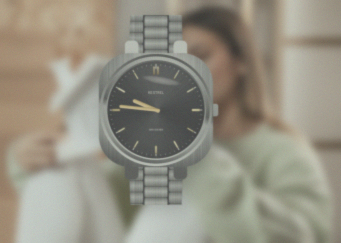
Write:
9,46
